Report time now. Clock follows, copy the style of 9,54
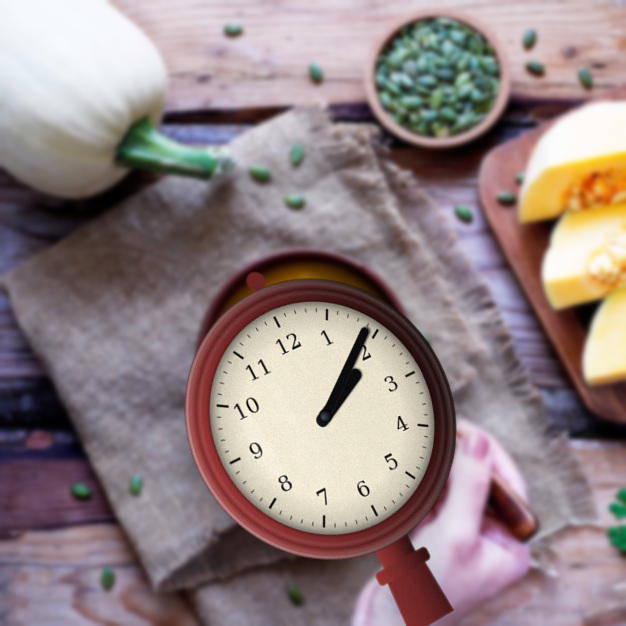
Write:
2,09
